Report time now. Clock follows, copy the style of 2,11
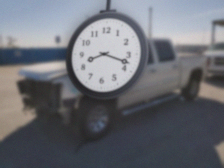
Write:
8,18
